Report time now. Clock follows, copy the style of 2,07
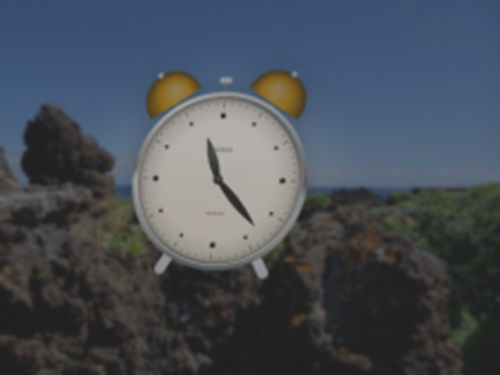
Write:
11,23
